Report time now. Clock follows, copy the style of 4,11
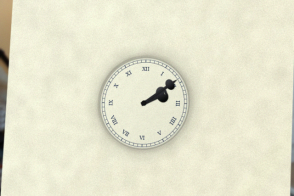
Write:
2,09
